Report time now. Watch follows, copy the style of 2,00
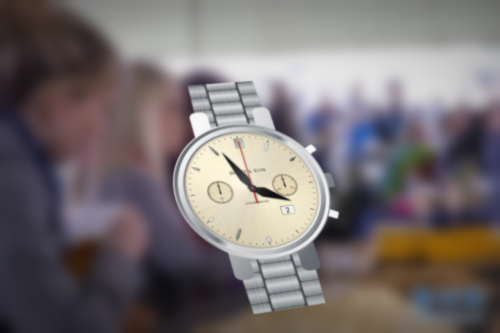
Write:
3,56
